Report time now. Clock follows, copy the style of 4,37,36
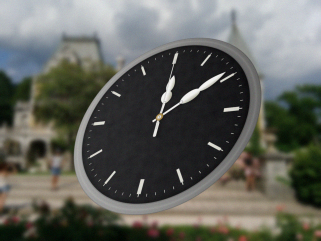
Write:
12,09,00
